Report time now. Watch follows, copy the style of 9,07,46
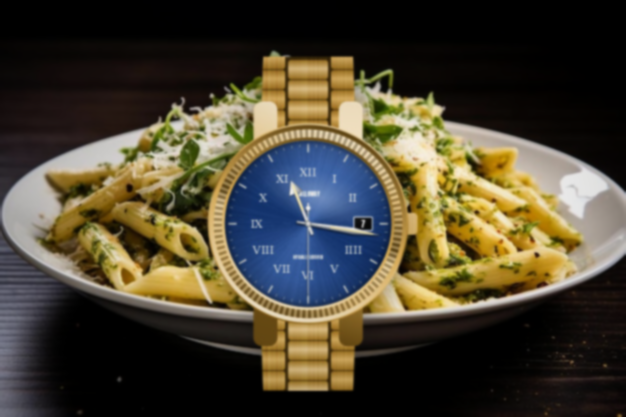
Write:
11,16,30
